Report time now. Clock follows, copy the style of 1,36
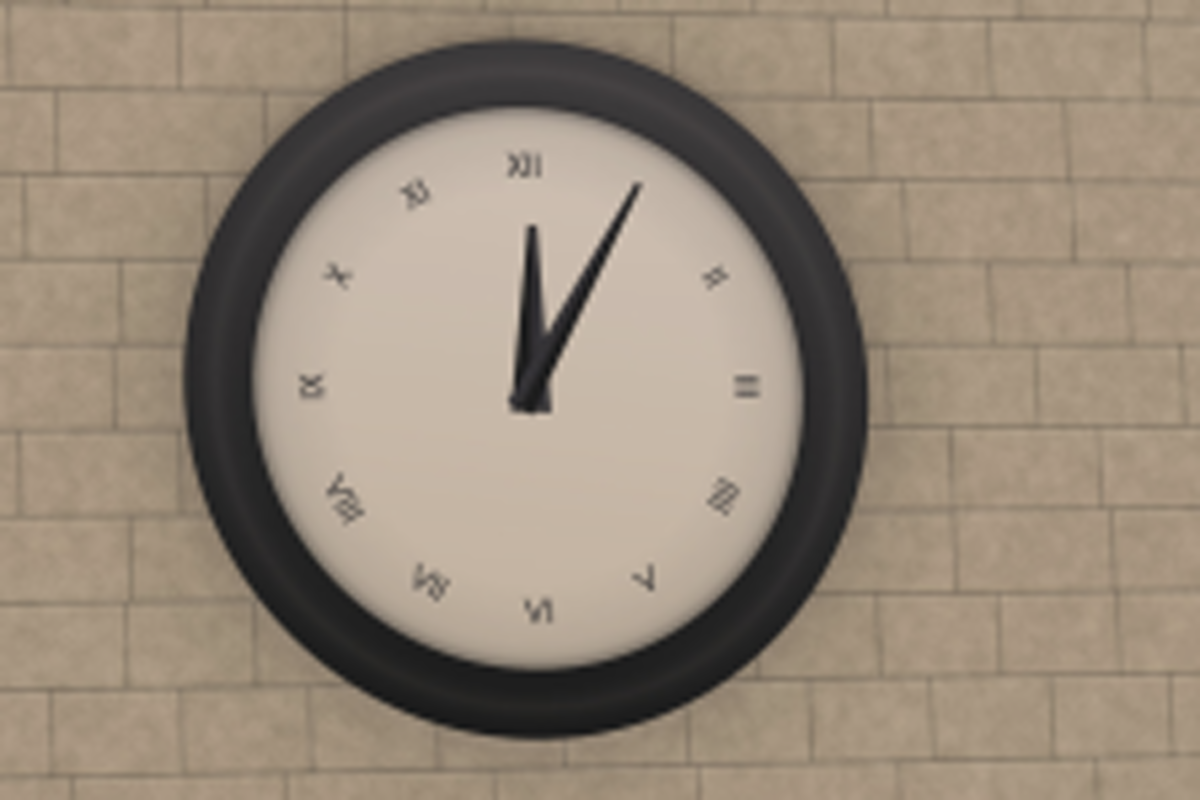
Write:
12,05
